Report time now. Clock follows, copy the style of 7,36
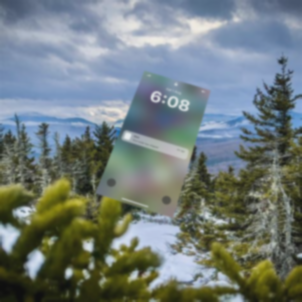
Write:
6,08
